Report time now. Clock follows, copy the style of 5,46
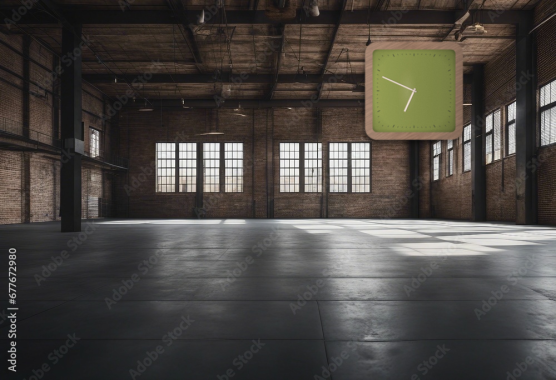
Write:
6,49
